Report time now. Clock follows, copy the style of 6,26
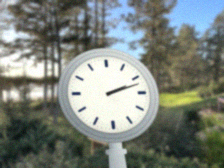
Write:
2,12
